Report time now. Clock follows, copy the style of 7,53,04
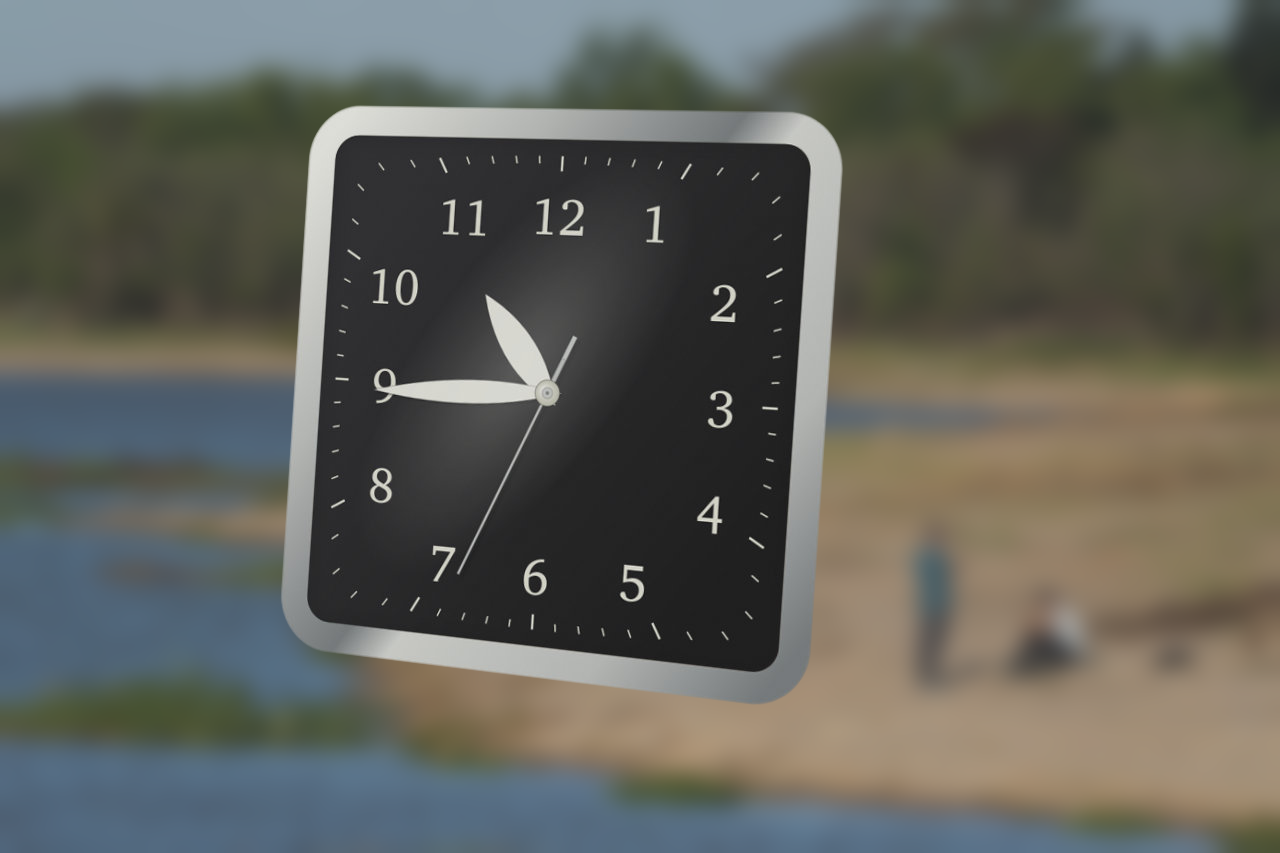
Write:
10,44,34
